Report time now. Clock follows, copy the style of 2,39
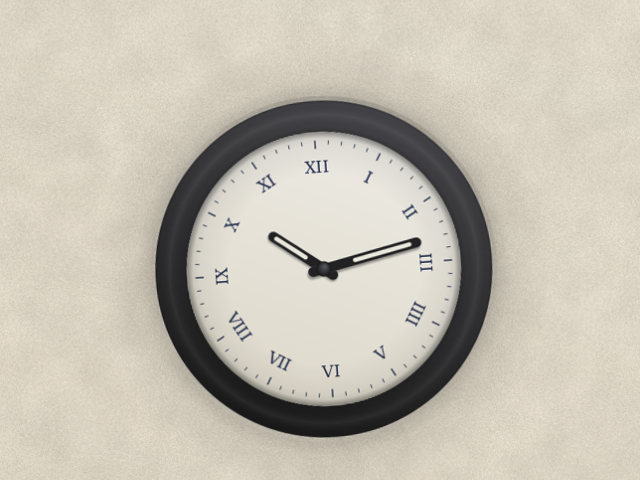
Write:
10,13
